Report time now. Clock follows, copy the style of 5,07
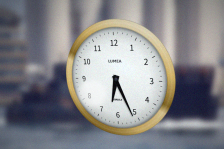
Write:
6,26
